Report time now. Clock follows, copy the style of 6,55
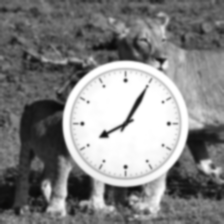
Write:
8,05
